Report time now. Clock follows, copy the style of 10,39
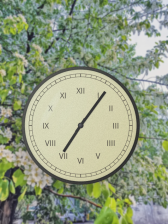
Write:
7,06
